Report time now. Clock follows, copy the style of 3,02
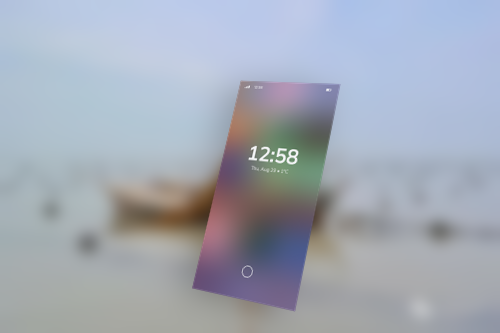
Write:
12,58
